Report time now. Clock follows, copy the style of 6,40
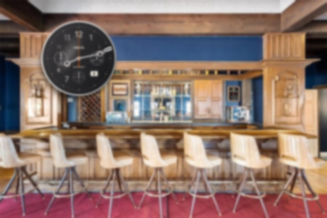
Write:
8,13
